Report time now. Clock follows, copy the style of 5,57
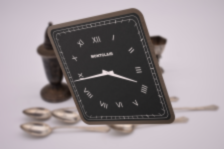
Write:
3,44
